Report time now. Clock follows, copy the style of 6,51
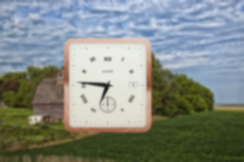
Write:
6,46
